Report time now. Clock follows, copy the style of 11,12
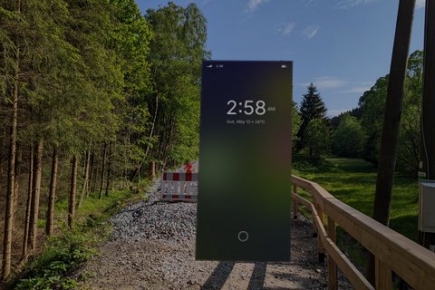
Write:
2,58
